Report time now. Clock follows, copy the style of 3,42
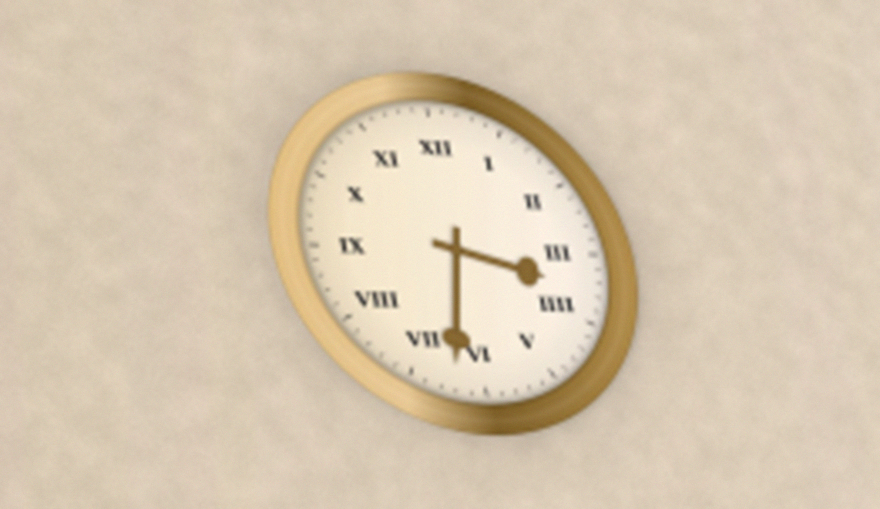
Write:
3,32
